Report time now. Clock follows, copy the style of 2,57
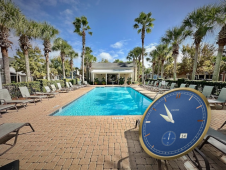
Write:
9,54
